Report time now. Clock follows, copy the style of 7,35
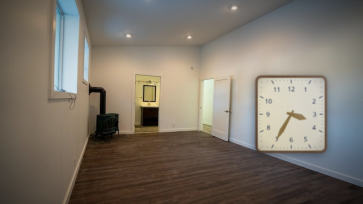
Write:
3,35
